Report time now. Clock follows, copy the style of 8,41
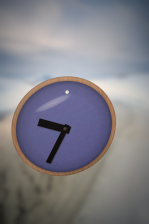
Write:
9,34
